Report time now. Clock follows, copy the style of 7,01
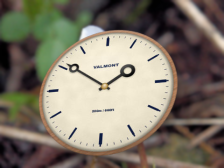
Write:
1,51
